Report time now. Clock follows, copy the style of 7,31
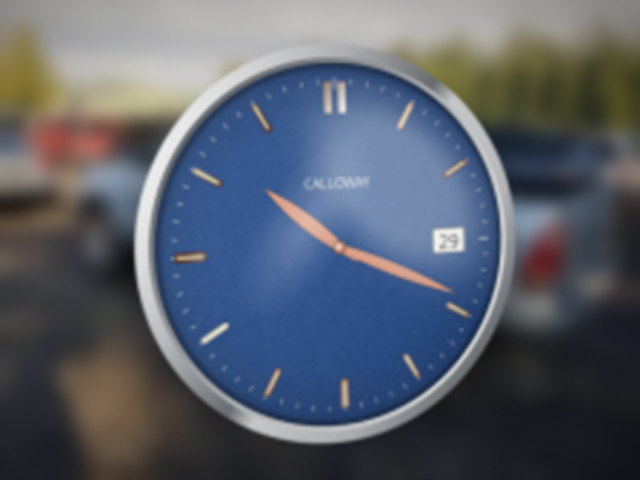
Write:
10,19
